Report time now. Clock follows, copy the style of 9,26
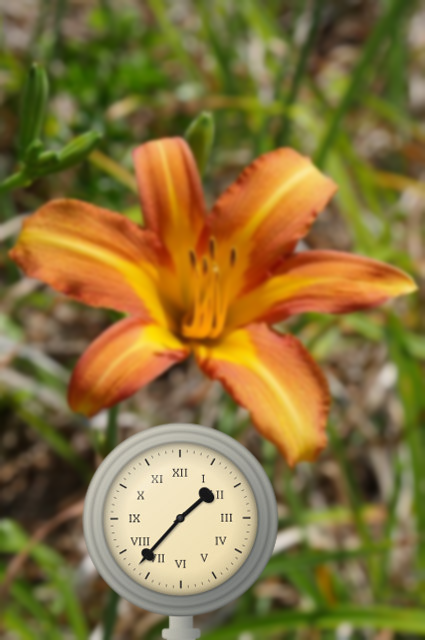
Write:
1,37
